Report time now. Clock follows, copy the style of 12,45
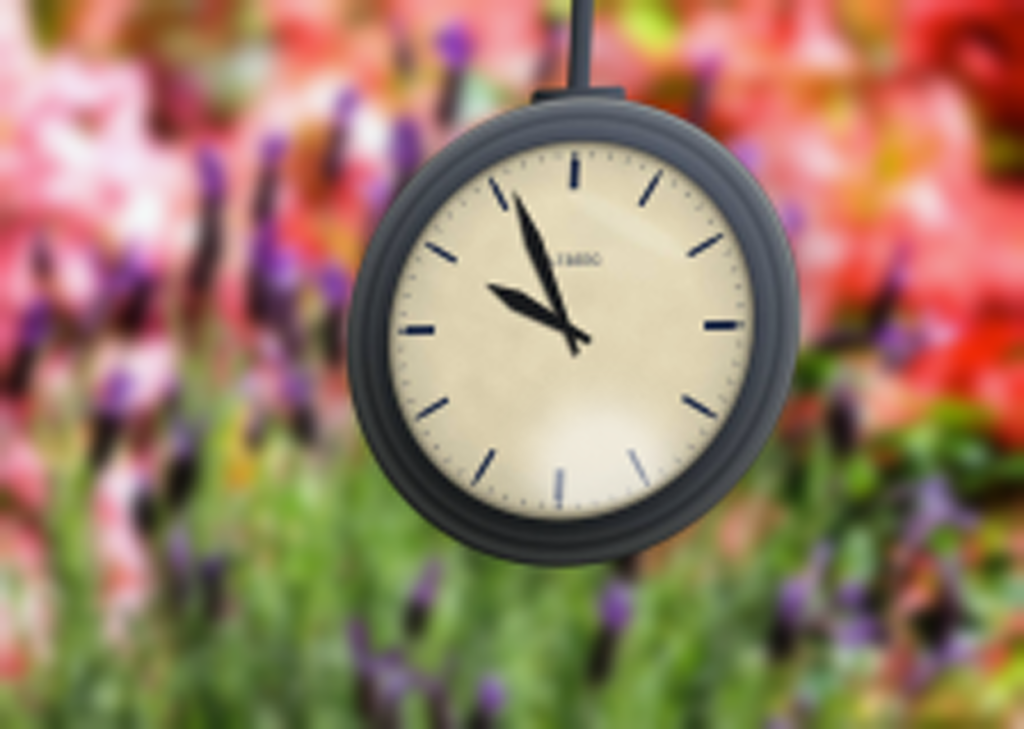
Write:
9,56
